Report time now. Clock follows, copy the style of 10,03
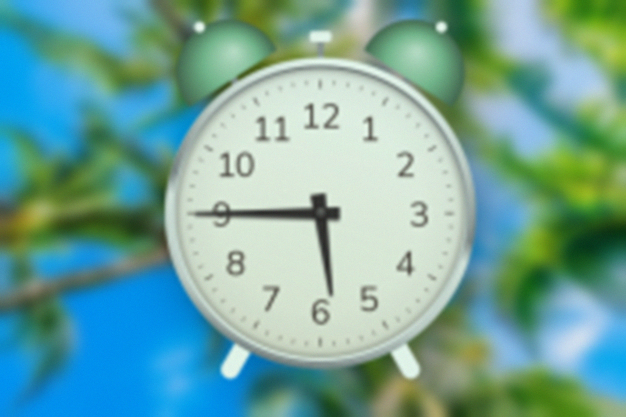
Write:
5,45
